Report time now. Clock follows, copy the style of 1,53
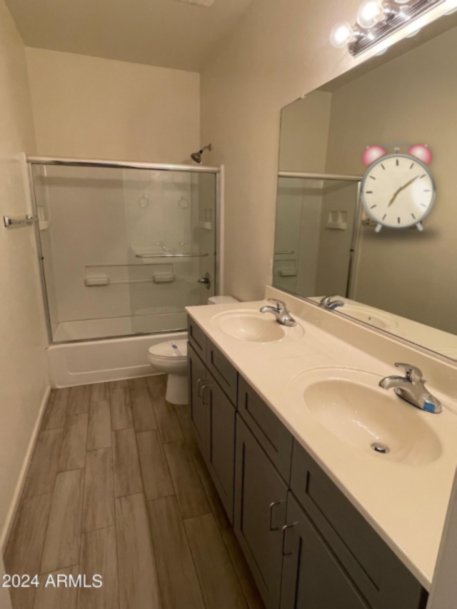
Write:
7,09
